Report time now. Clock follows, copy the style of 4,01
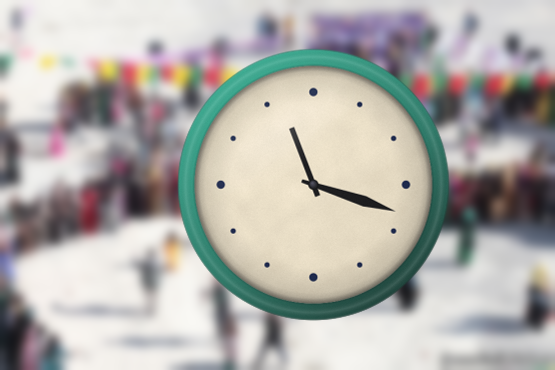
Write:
11,18
